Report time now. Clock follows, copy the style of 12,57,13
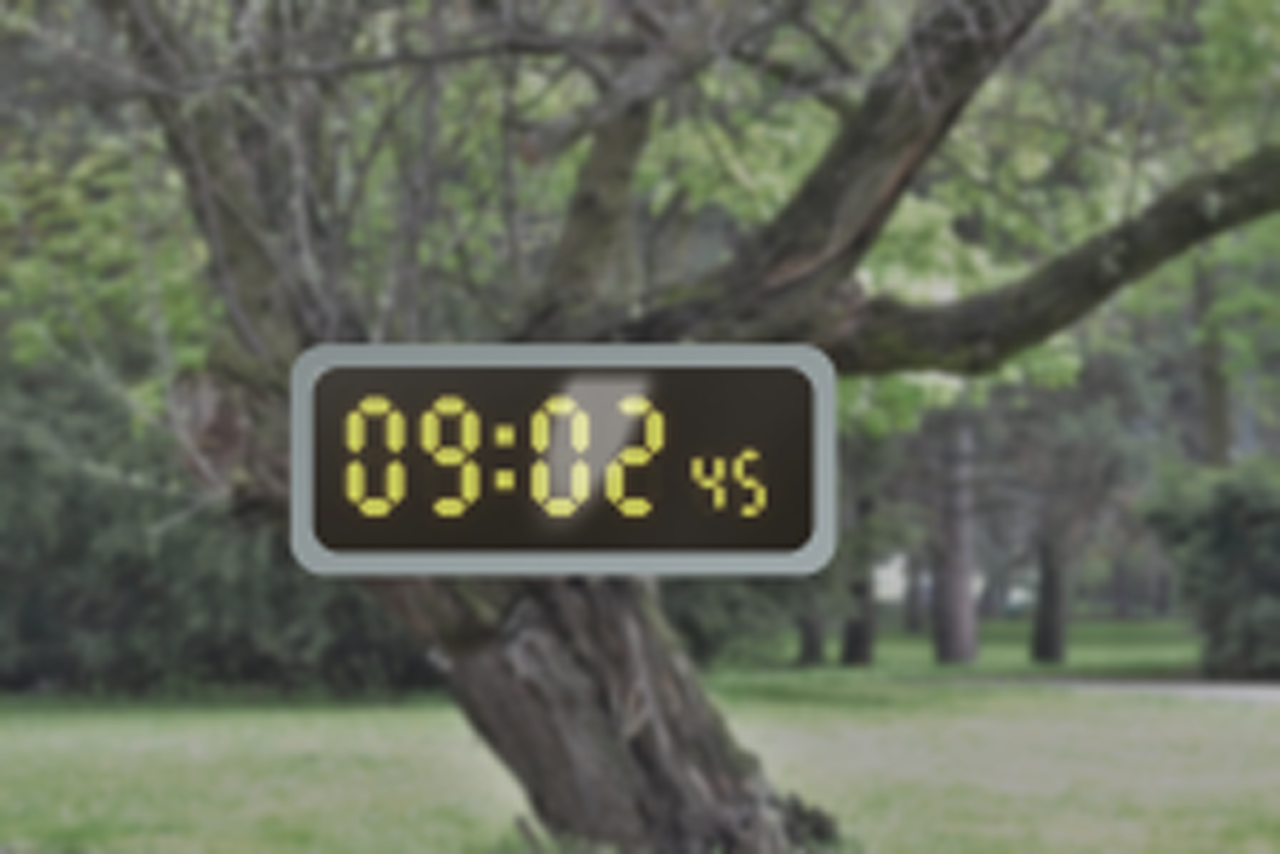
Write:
9,02,45
